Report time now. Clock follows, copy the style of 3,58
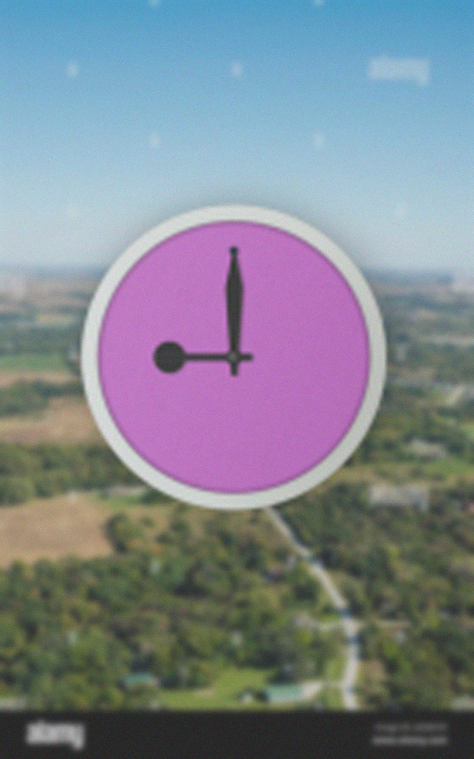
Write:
9,00
